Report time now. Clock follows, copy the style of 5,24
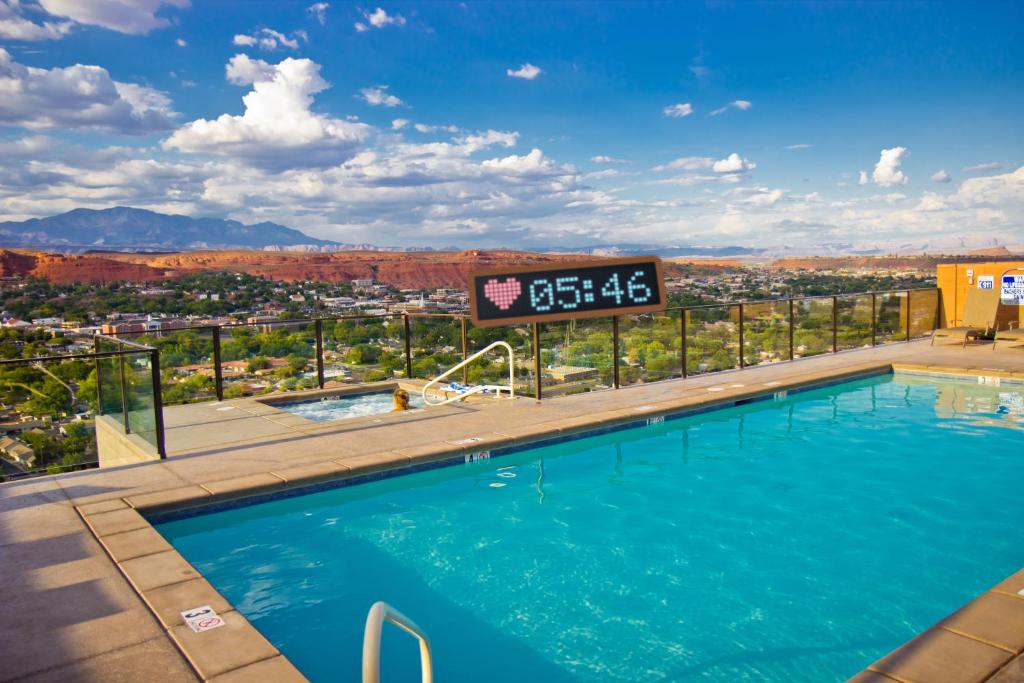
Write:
5,46
